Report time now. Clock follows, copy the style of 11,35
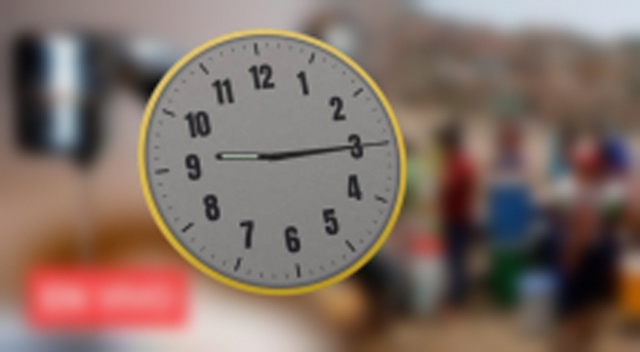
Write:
9,15
